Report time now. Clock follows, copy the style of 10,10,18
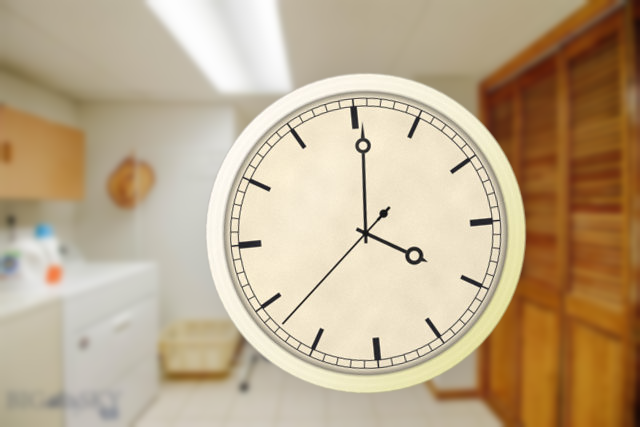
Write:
4,00,38
